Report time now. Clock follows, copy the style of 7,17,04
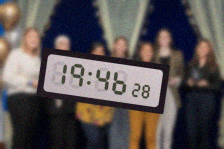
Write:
19,46,28
